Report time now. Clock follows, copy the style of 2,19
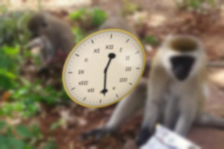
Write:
12,29
